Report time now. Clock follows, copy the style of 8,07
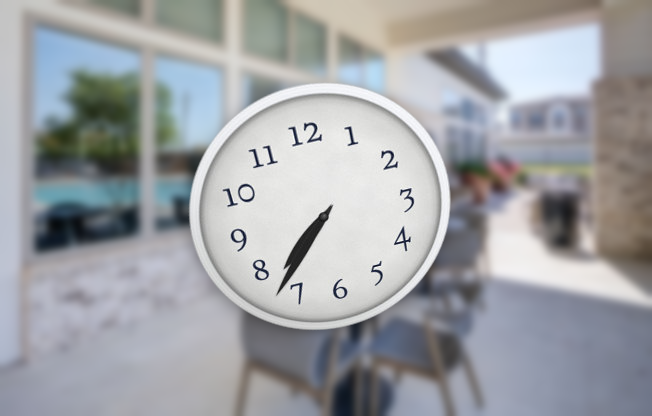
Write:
7,37
